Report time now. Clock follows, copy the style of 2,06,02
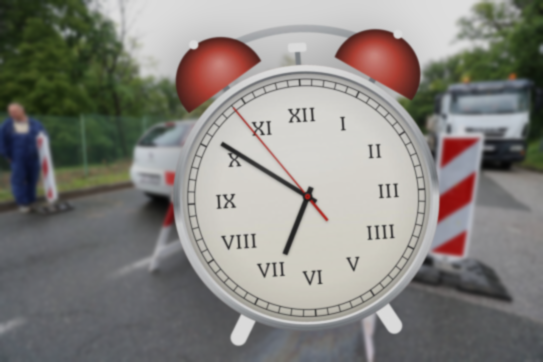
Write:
6,50,54
